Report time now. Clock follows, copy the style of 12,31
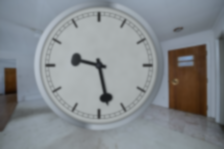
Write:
9,28
